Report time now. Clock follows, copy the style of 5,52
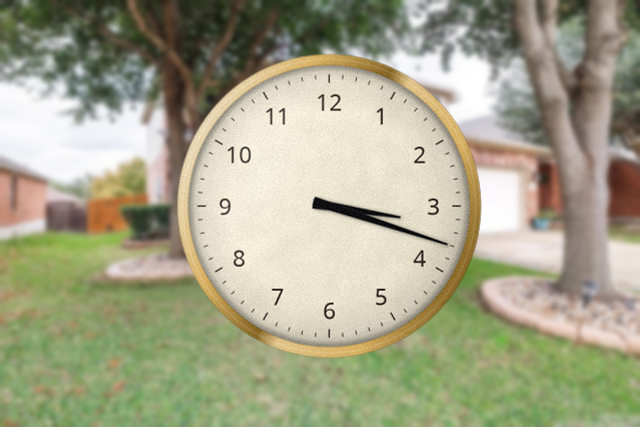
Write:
3,18
